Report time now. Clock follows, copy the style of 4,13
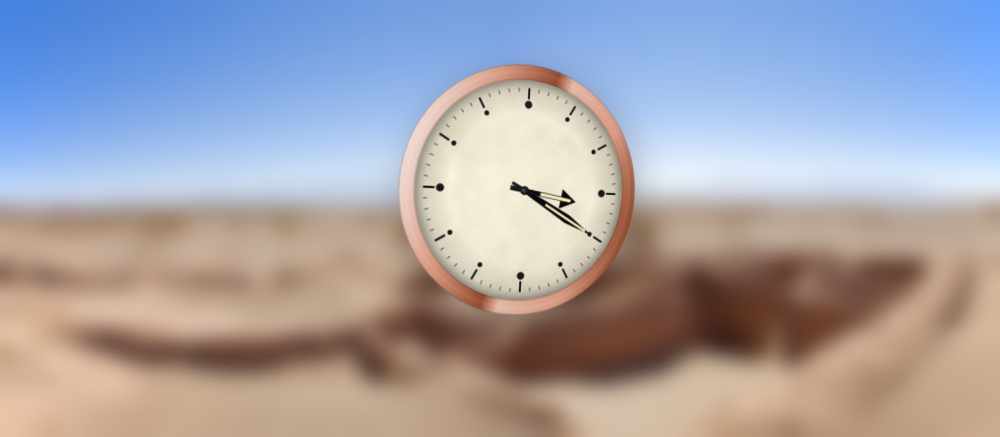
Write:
3,20
